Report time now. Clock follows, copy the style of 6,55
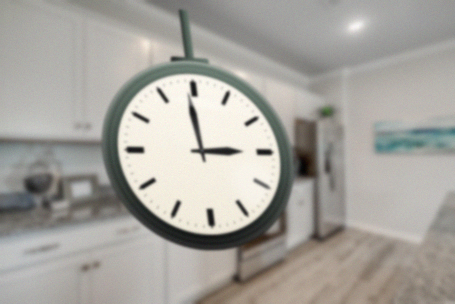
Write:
2,59
